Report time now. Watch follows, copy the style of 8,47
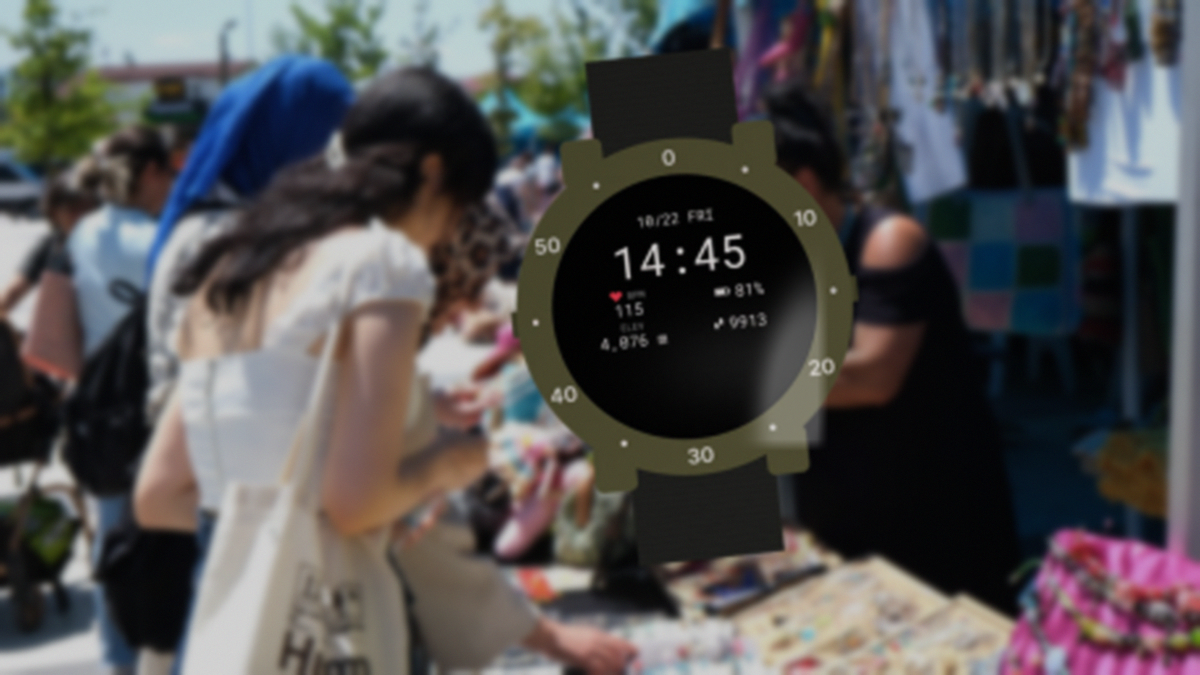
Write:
14,45
